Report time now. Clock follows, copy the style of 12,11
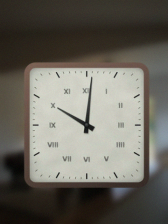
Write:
10,01
